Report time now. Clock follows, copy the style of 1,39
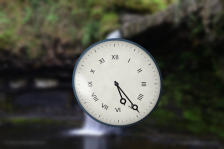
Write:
5,24
